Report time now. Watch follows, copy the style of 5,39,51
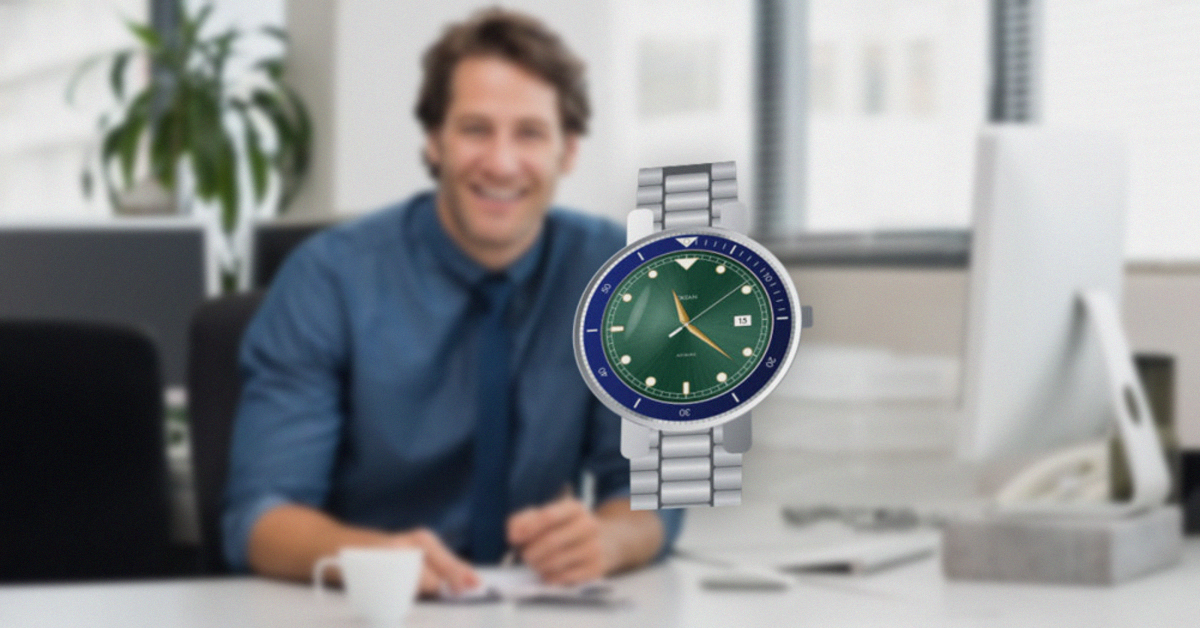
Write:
11,22,09
